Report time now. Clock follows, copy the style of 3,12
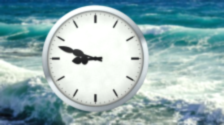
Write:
8,48
